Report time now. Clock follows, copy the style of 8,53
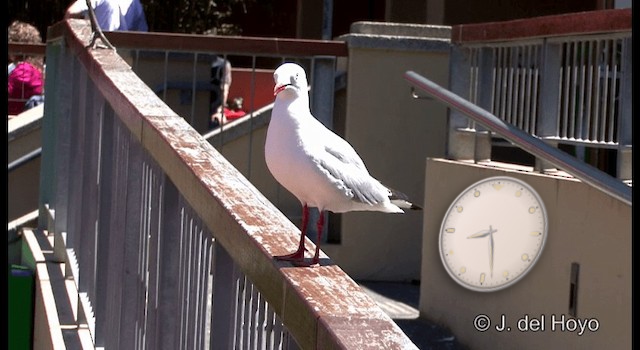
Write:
8,28
